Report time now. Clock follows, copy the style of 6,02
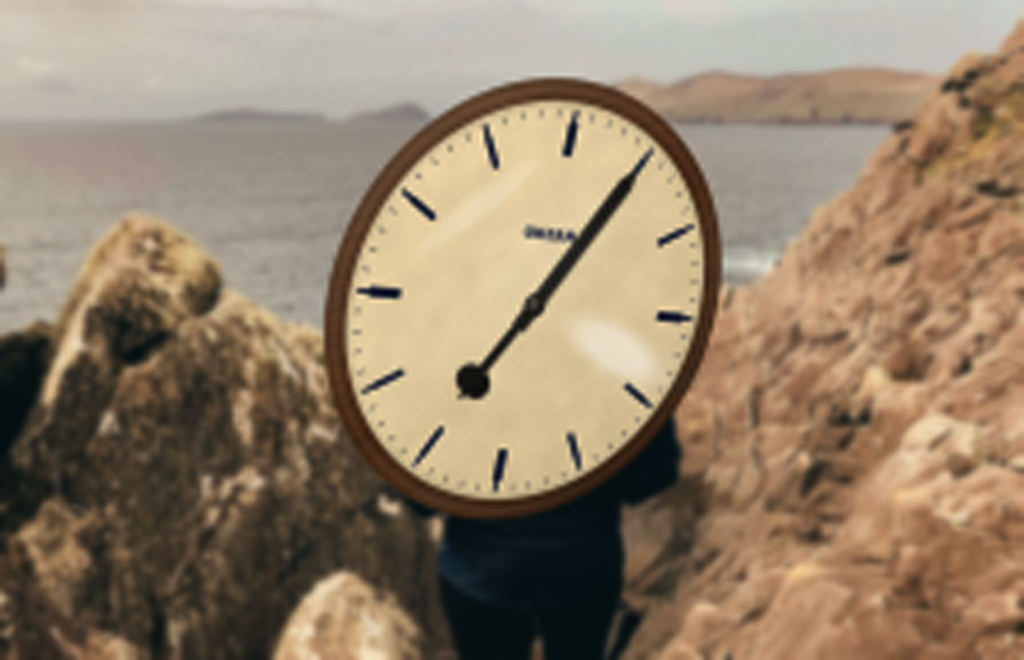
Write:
7,05
